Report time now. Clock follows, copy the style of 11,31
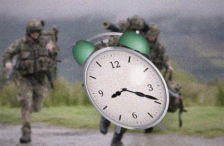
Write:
8,19
